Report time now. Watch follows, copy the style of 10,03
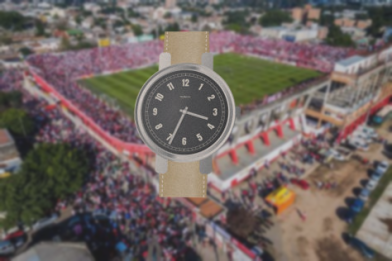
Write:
3,34
